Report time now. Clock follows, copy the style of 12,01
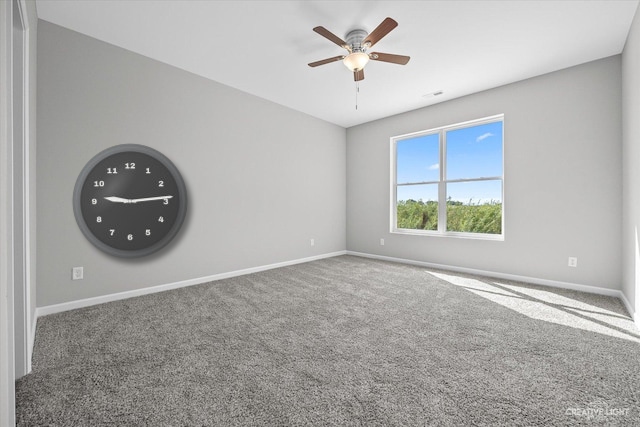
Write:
9,14
